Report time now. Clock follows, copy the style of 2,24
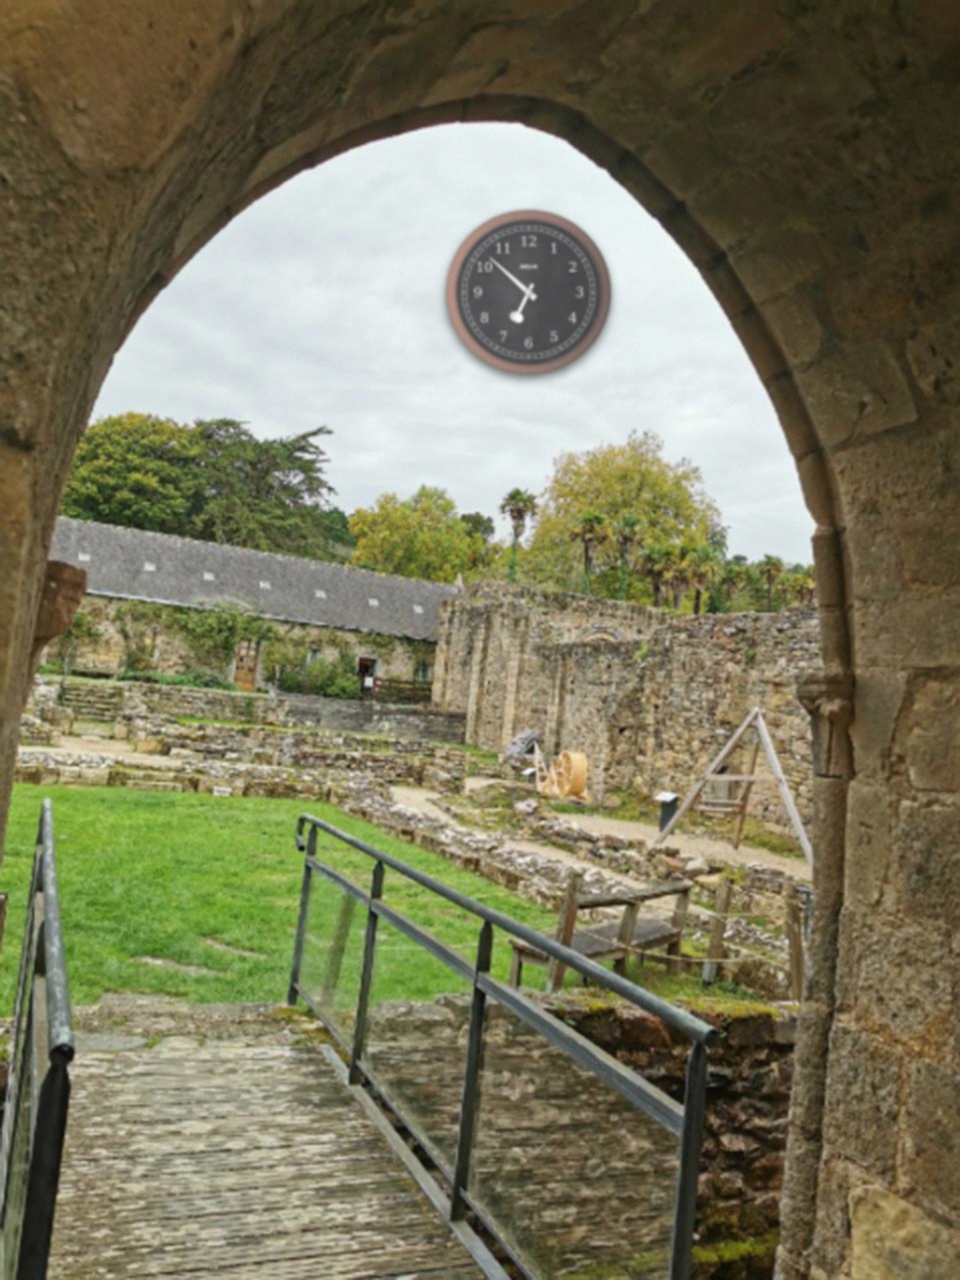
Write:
6,52
